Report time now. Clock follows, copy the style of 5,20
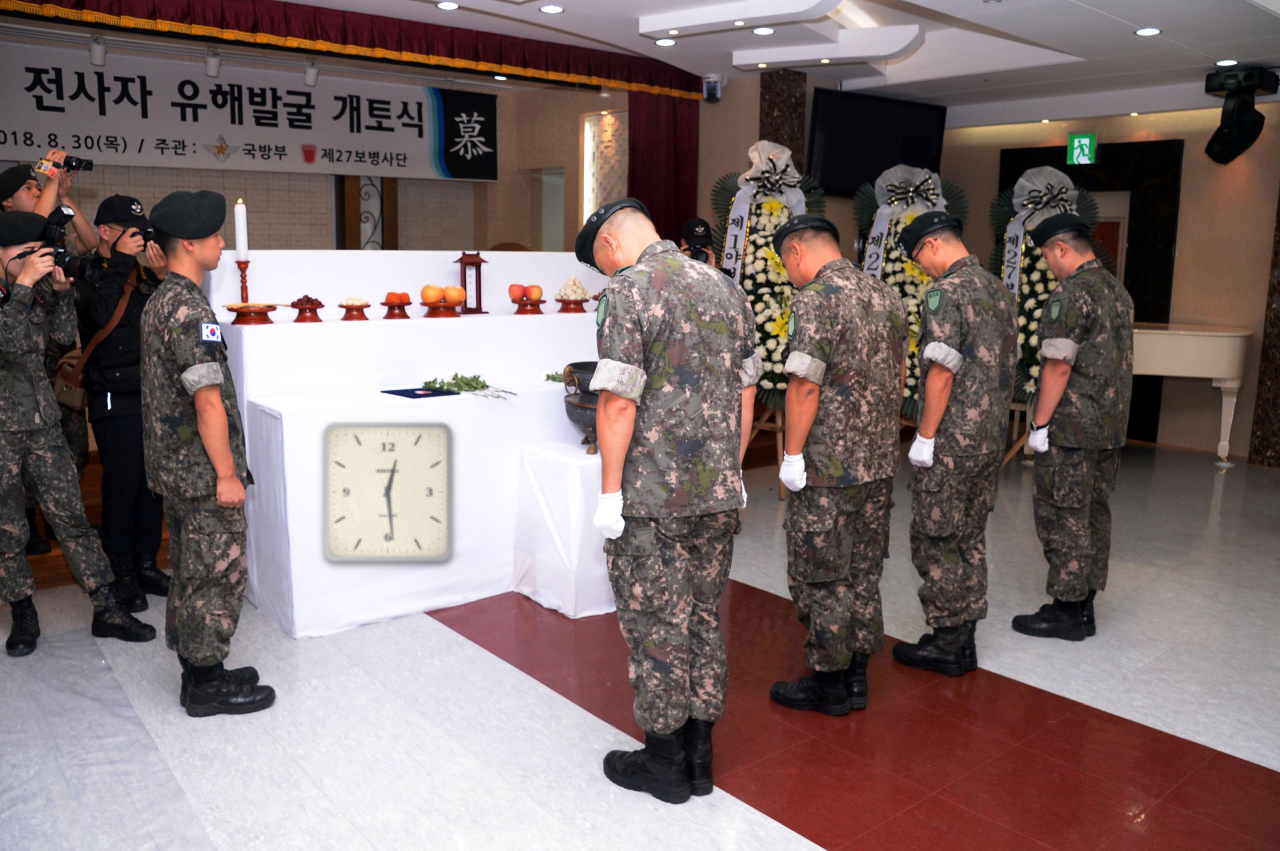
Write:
12,29
